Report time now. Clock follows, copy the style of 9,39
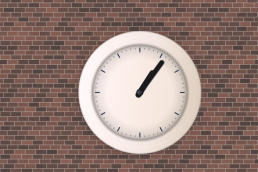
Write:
1,06
